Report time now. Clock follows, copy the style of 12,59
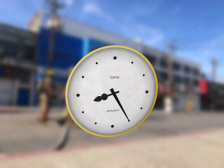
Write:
8,25
